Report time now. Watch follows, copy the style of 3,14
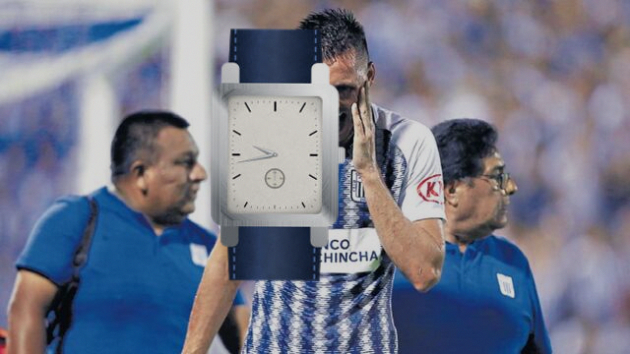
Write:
9,43
